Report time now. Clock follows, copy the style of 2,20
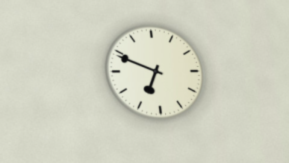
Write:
6,49
